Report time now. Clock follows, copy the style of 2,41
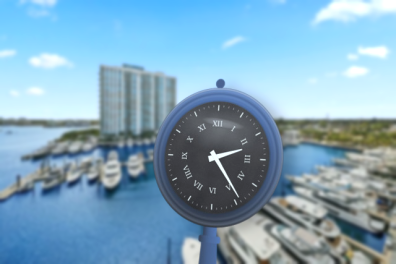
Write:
2,24
